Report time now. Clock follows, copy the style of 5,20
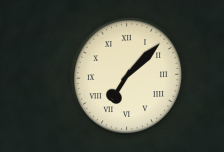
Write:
7,08
